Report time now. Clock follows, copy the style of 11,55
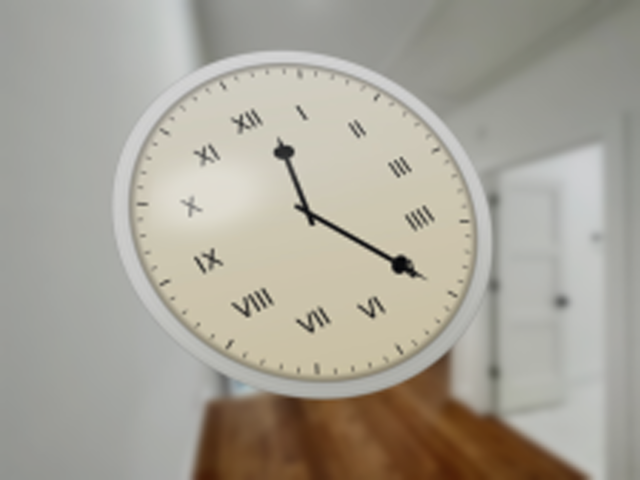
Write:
12,25
